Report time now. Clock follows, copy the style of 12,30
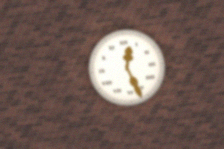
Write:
12,27
